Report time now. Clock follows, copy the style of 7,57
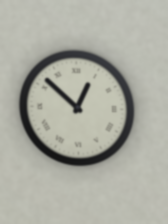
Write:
12,52
